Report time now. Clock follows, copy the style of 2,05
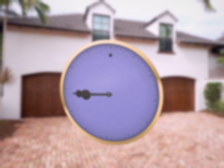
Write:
8,44
